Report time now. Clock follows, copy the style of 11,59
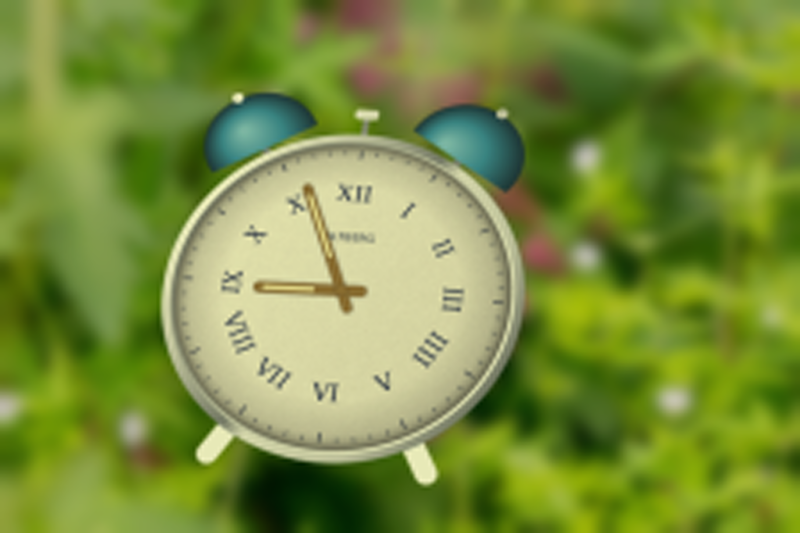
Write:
8,56
